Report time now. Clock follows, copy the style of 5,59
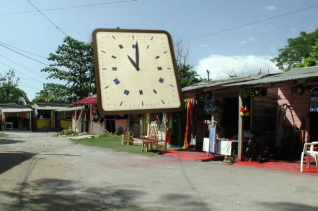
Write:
11,01
